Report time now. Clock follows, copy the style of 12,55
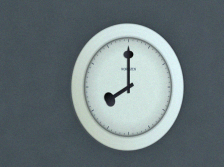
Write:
8,00
